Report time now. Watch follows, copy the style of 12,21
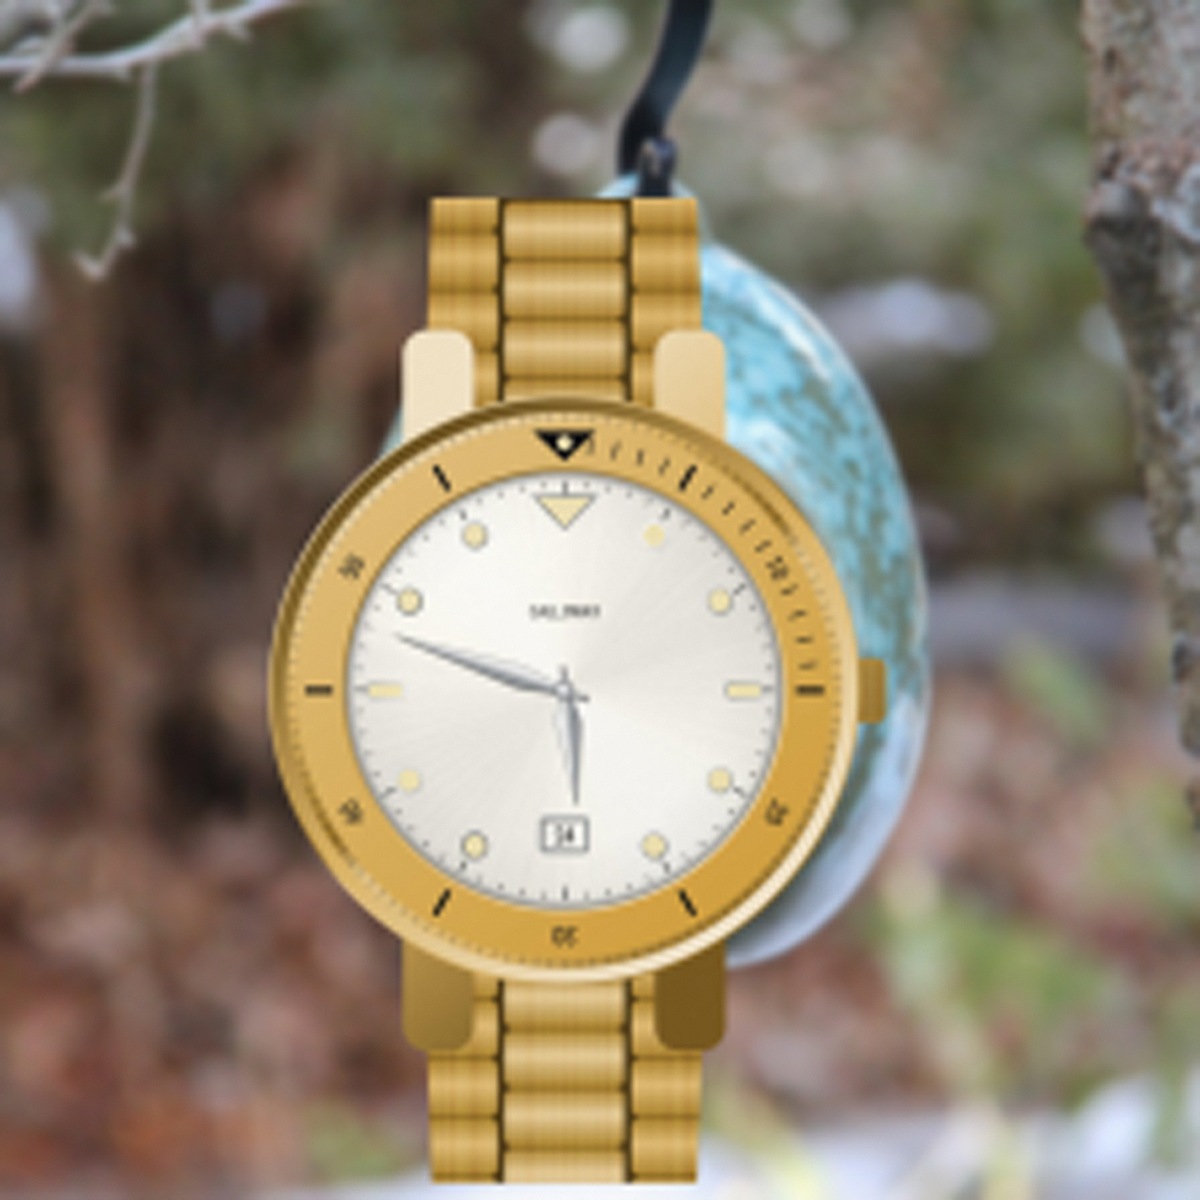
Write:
5,48
